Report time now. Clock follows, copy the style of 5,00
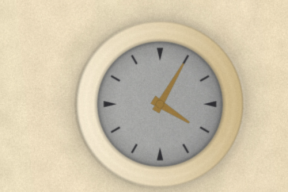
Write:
4,05
